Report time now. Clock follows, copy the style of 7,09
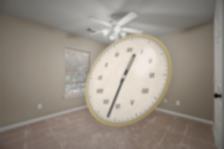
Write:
12,32
